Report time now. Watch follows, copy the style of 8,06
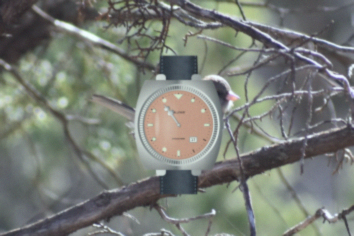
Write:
10,54
